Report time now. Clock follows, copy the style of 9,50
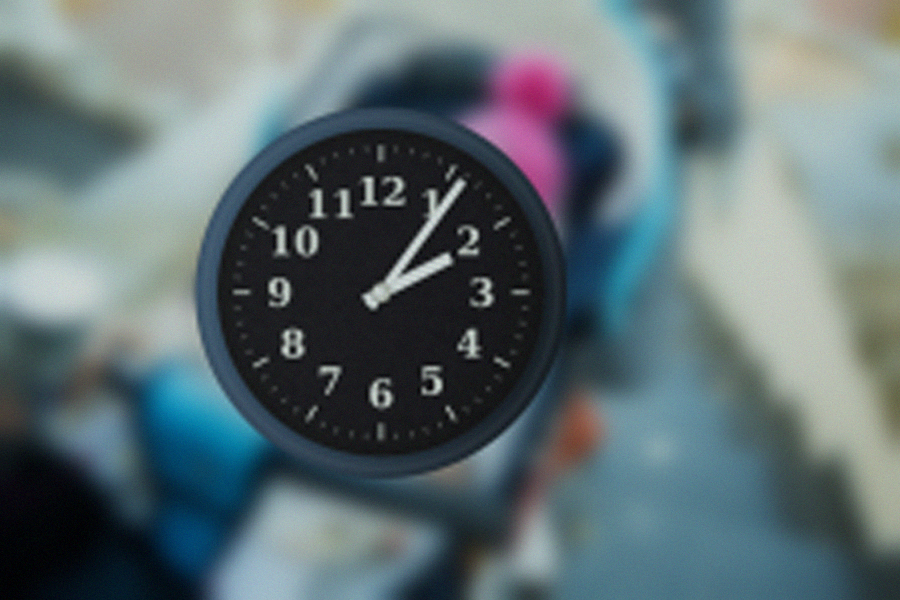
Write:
2,06
